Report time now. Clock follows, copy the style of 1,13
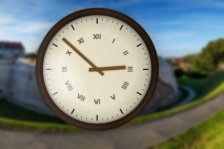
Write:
2,52
